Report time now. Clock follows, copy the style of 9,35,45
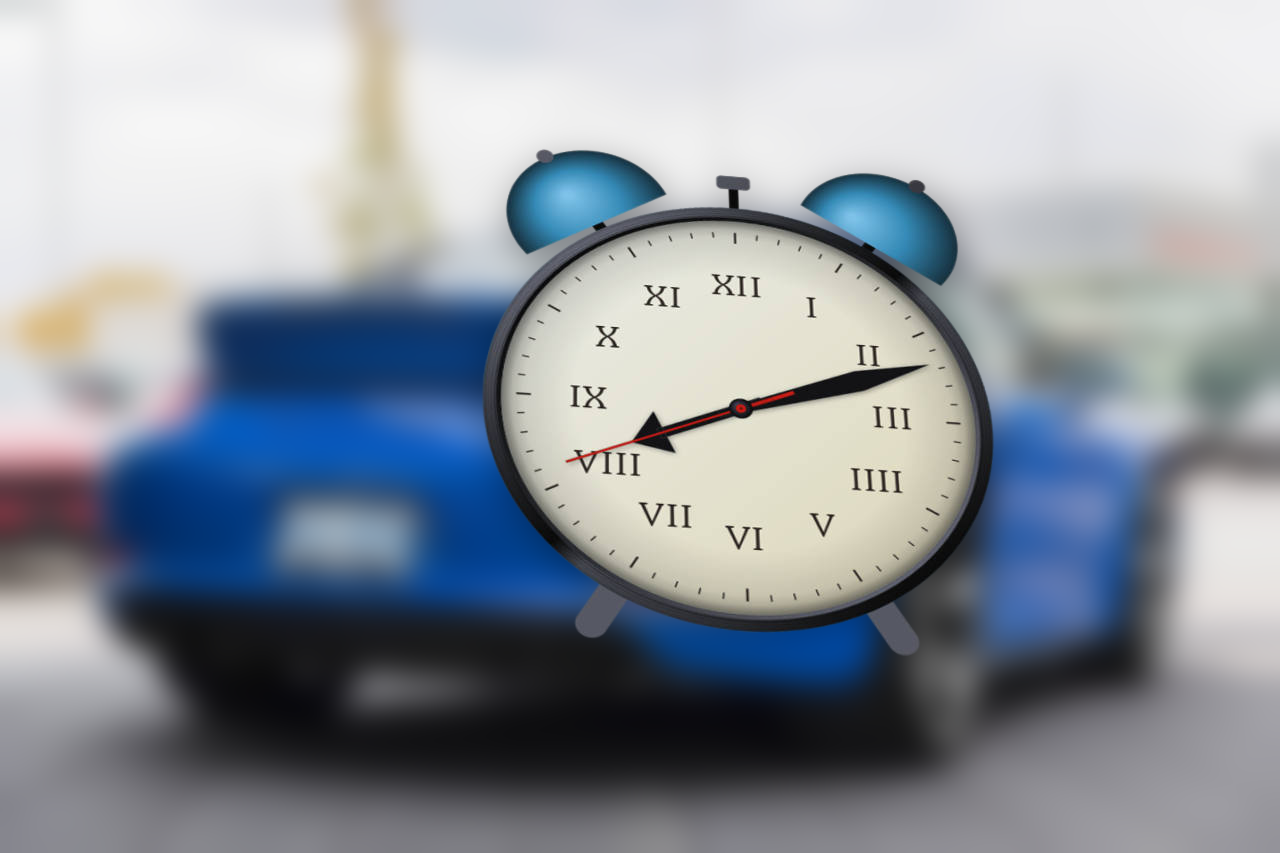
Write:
8,11,41
